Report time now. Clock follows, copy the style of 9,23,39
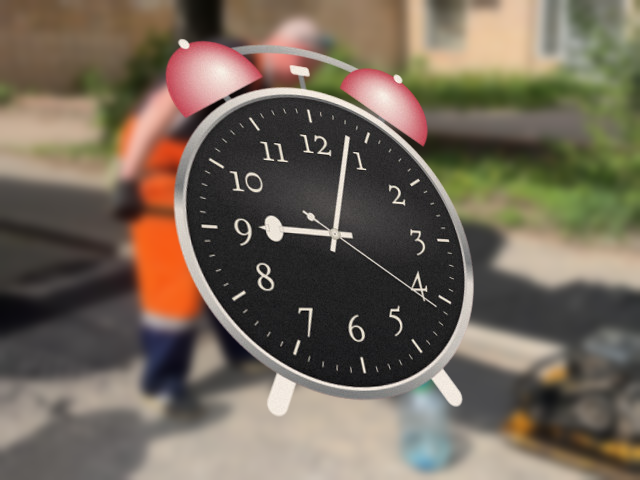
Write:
9,03,21
